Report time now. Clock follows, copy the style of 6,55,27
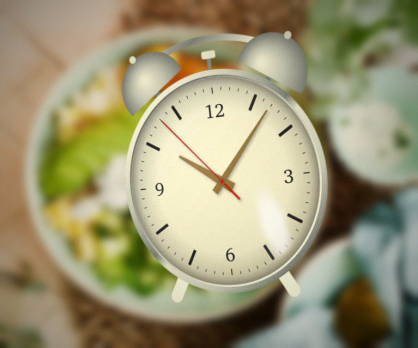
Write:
10,06,53
